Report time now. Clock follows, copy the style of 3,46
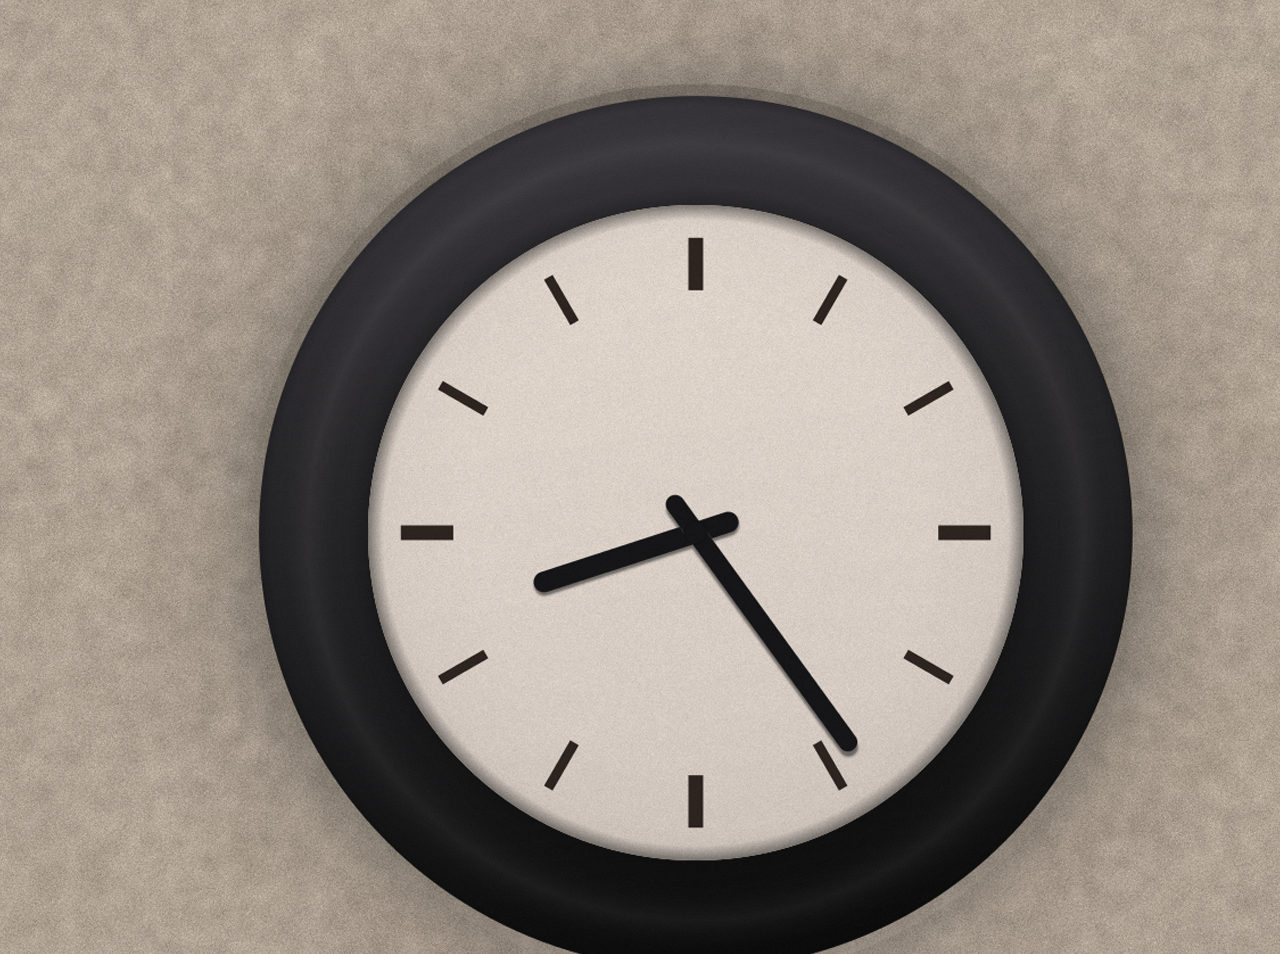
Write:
8,24
